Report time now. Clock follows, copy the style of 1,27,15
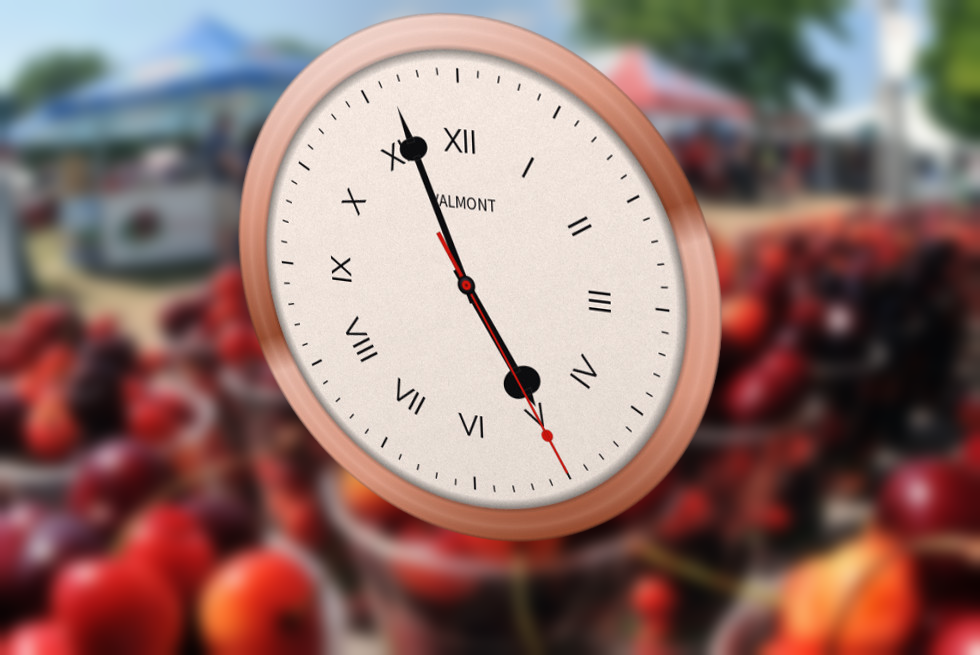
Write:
4,56,25
